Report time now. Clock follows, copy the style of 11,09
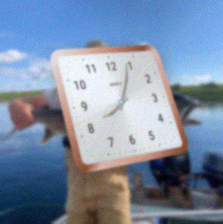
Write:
8,04
